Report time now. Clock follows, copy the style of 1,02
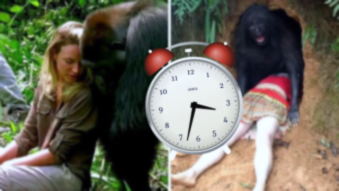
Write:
3,33
